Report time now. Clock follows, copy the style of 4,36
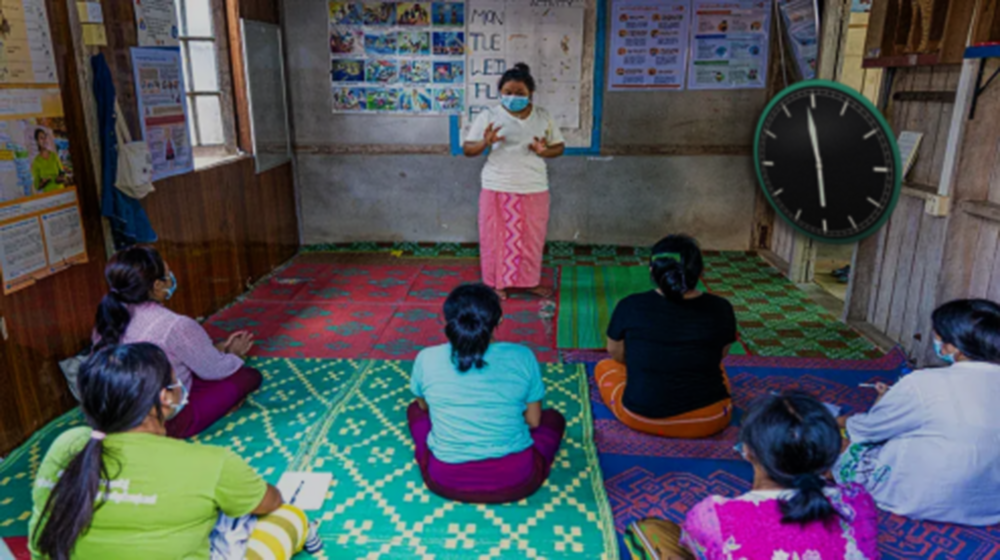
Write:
5,59
